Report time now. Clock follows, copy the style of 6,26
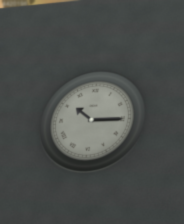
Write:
10,15
